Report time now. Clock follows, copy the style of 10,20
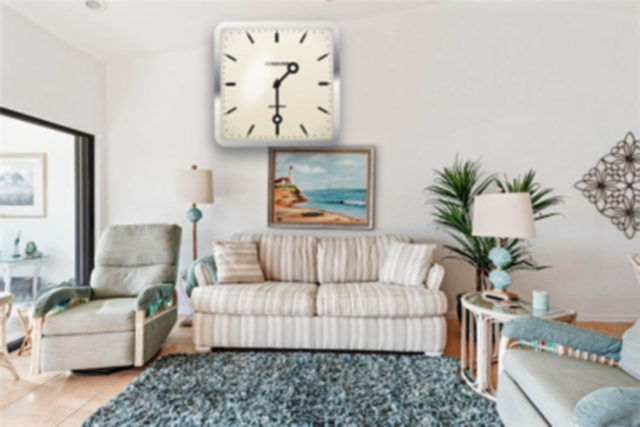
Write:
1,30
